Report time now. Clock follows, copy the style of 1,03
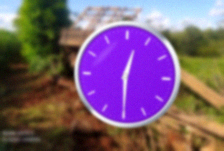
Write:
12,30
